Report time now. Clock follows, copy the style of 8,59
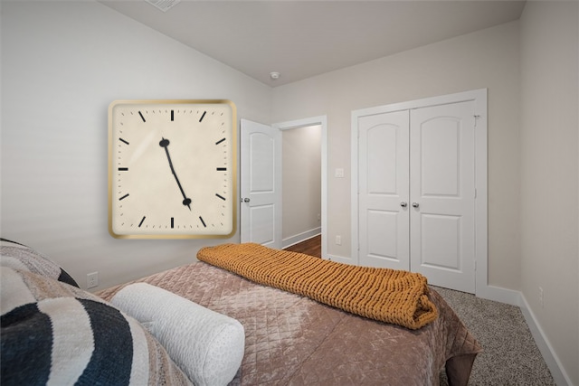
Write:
11,26
